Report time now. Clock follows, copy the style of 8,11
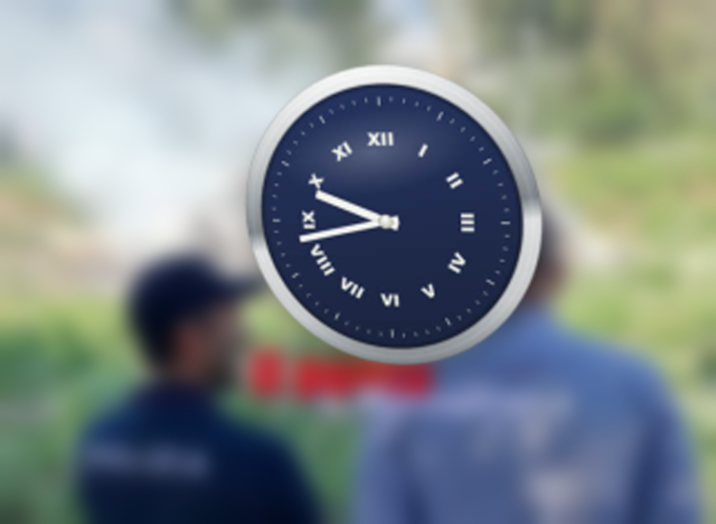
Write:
9,43
